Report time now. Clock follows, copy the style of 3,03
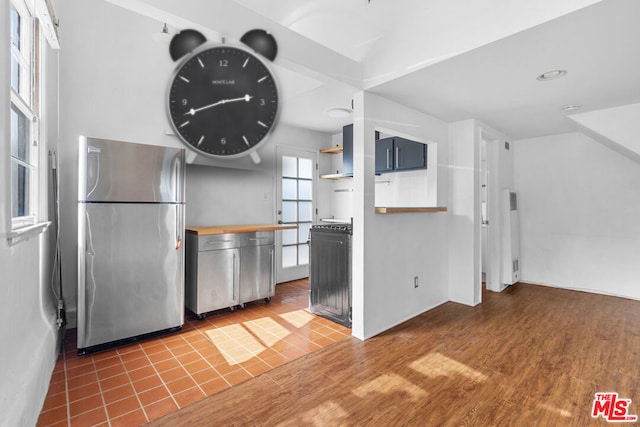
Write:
2,42
